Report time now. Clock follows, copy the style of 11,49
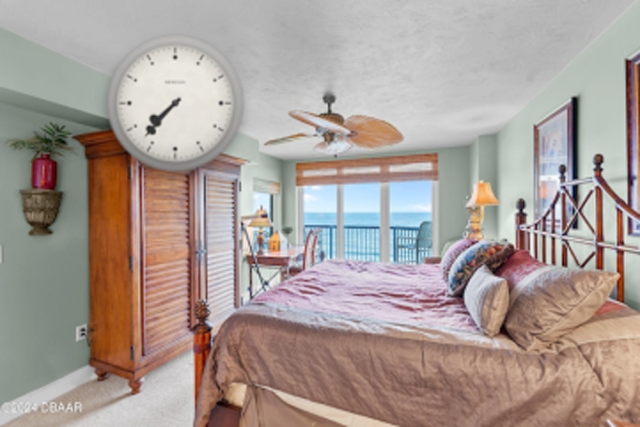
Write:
7,37
